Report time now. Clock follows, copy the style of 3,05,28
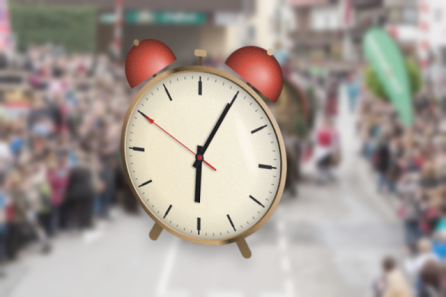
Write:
6,04,50
